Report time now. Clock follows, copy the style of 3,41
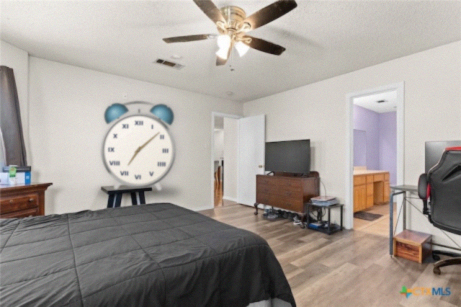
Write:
7,08
